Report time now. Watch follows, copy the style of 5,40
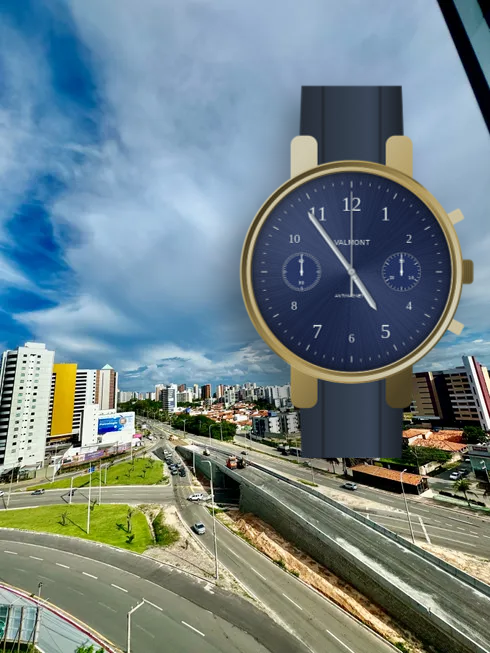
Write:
4,54
